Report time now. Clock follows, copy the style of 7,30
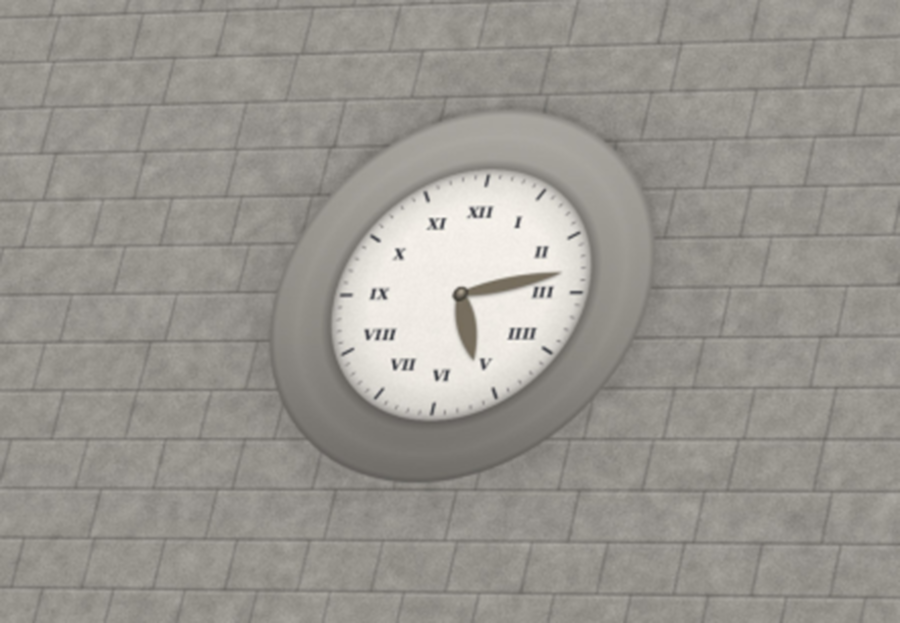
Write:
5,13
